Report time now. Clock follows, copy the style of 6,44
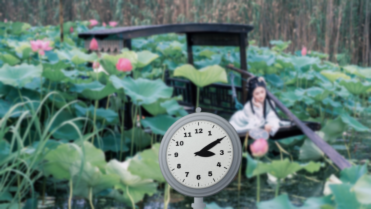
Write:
3,10
